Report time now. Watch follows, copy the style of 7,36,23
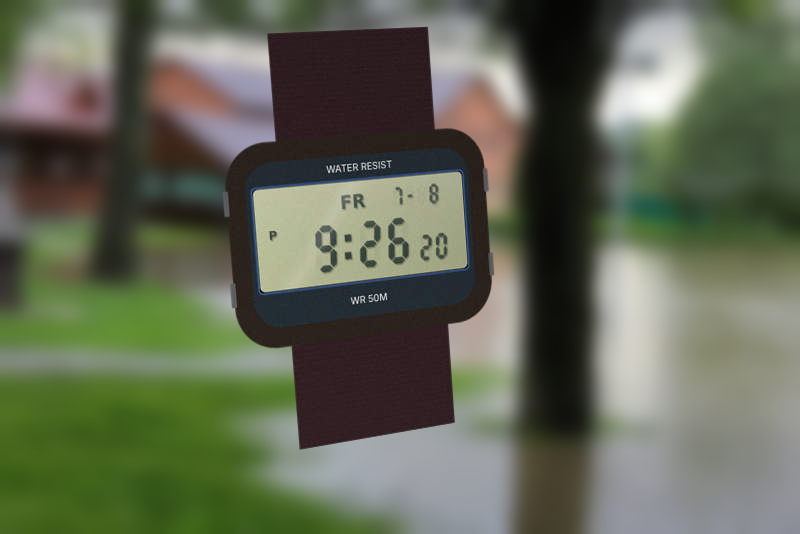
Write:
9,26,20
